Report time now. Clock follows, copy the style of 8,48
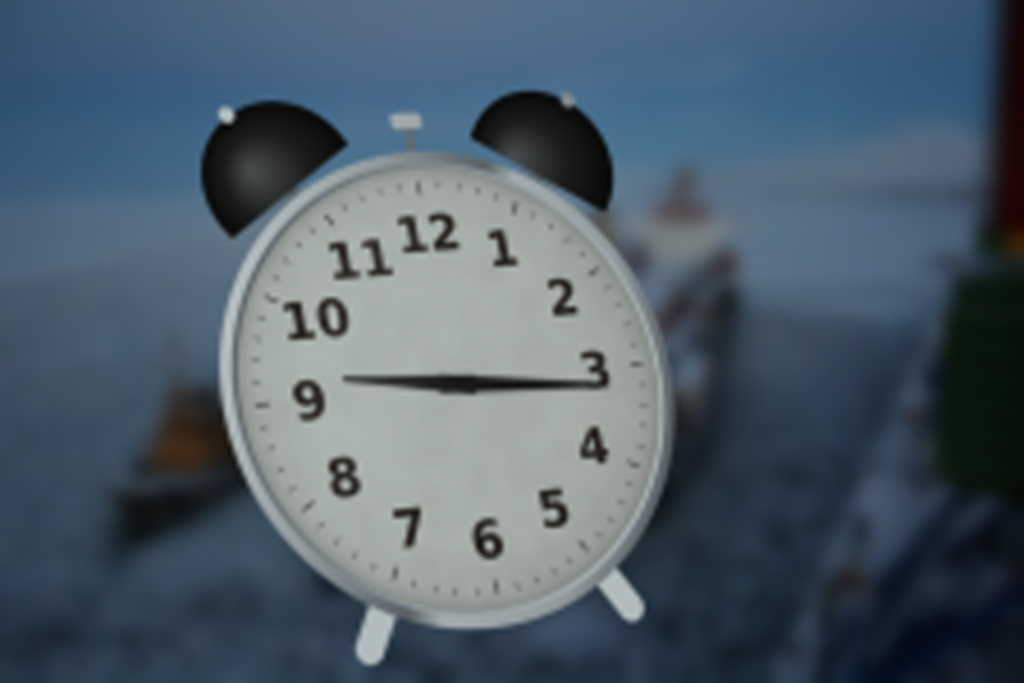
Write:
9,16
